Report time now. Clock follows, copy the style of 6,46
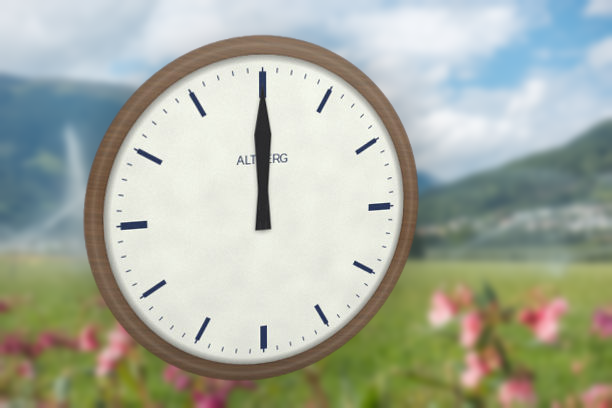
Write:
12,00
